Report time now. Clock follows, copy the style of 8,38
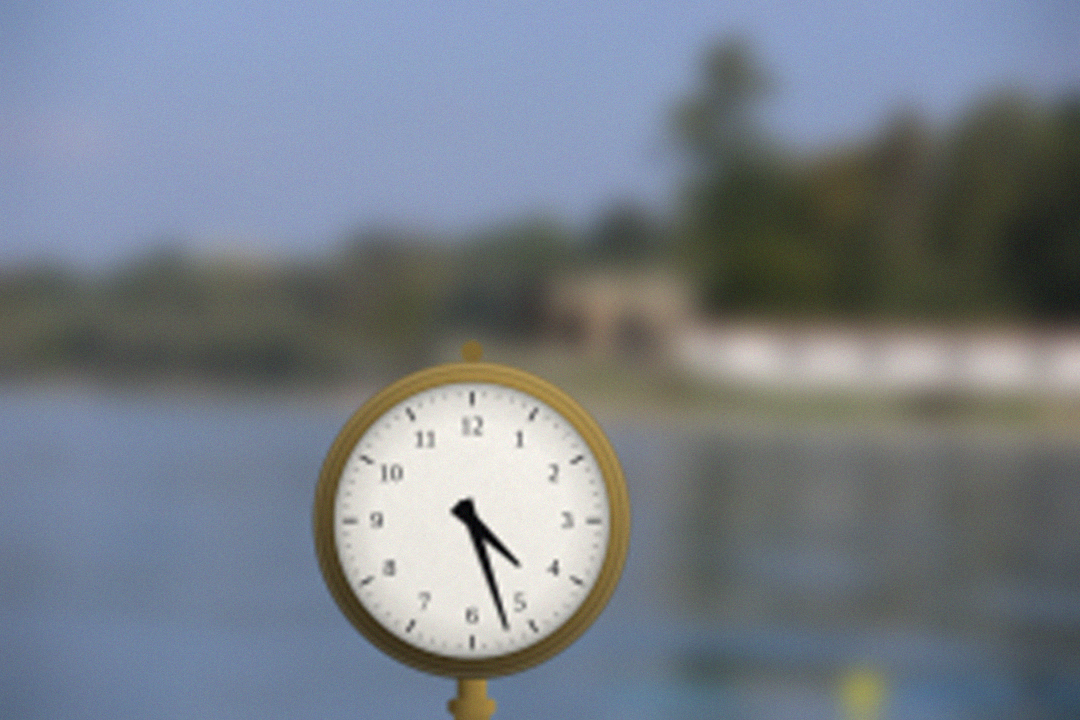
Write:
4,27
